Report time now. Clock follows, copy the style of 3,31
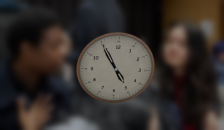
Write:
4,55
